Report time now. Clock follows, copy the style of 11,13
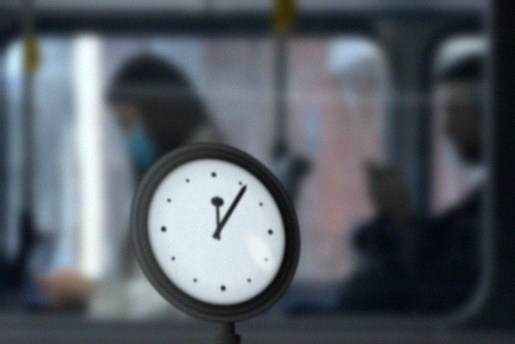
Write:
12,06
